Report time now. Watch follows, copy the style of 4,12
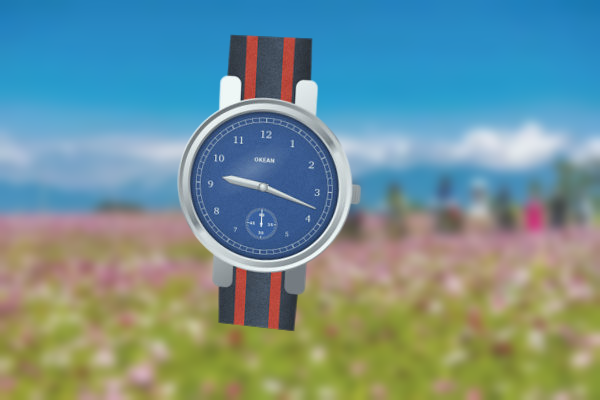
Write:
9,18
